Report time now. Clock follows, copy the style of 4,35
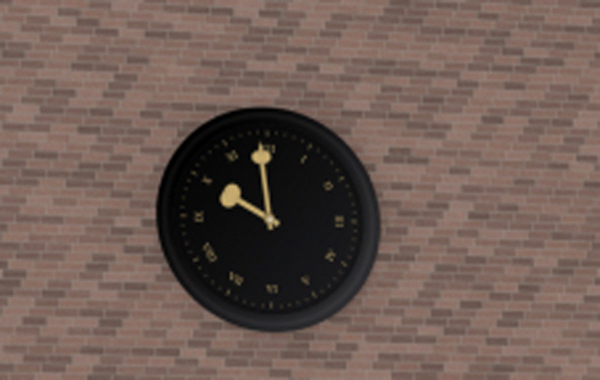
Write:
9,59
